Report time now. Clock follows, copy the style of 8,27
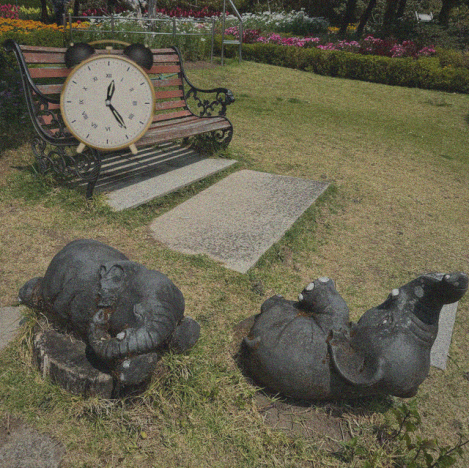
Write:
12,24
